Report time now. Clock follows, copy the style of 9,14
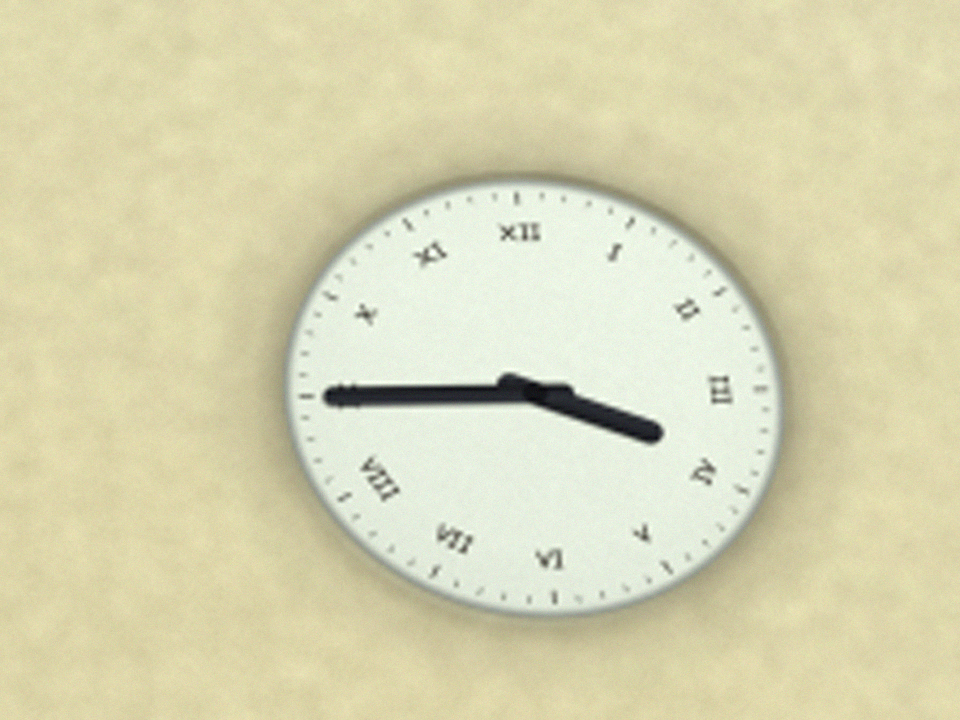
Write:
3,45
